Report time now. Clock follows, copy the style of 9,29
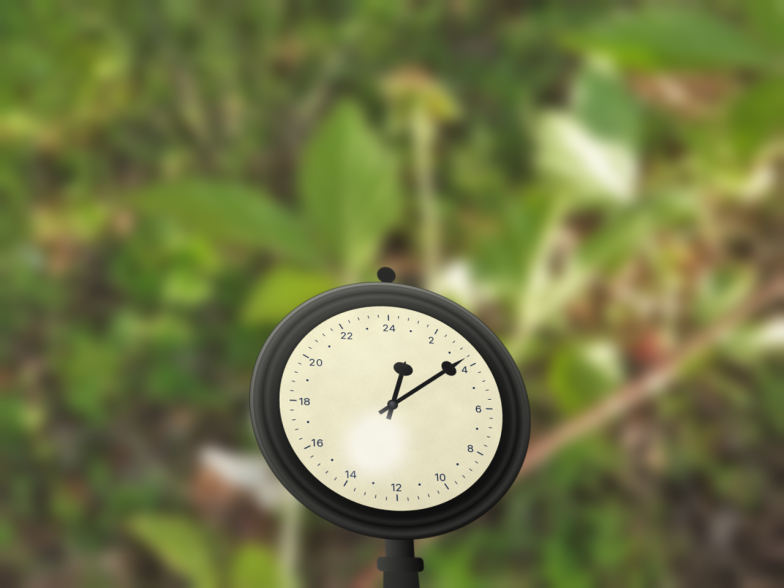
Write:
1,09
